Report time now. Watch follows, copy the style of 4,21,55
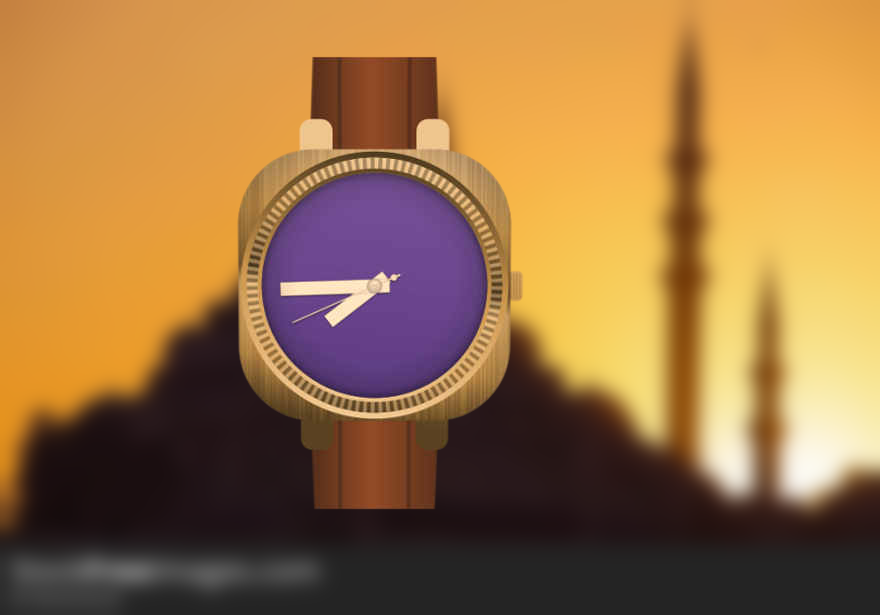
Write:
7,44,41
